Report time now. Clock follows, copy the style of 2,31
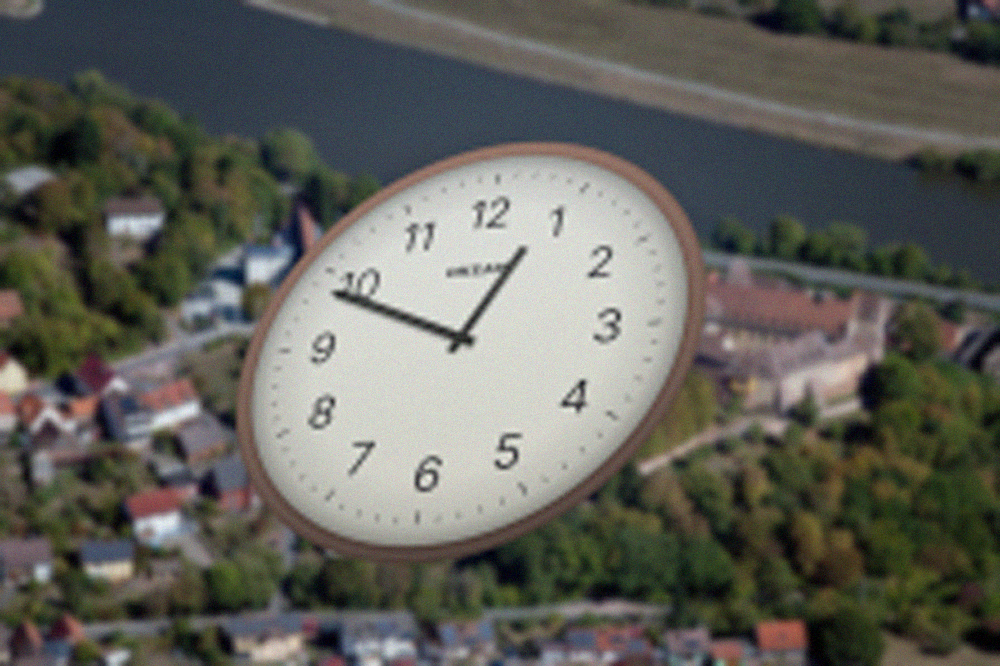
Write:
12,49
